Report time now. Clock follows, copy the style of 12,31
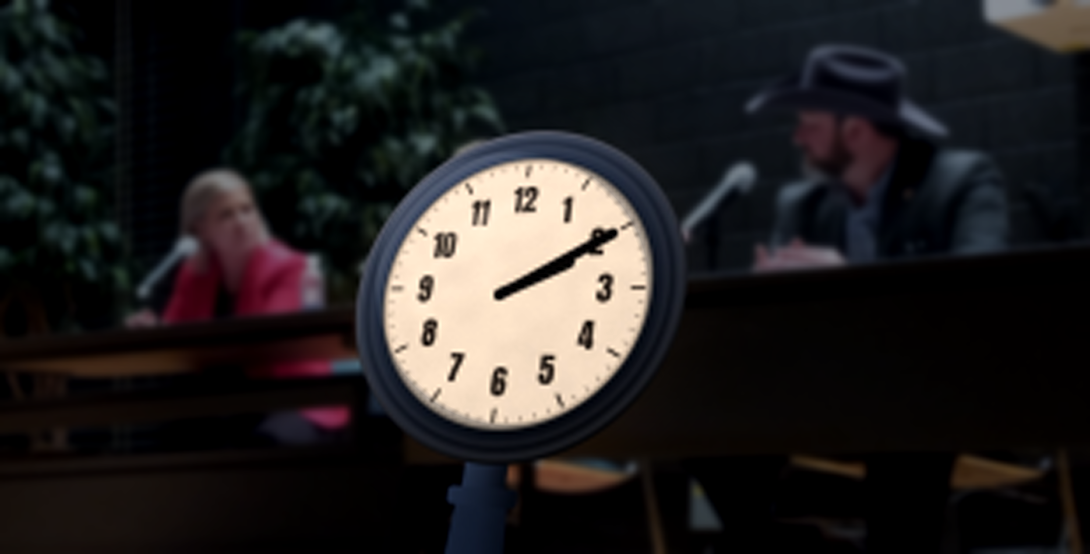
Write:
2,10
